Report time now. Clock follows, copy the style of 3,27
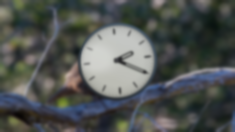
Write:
2,20
